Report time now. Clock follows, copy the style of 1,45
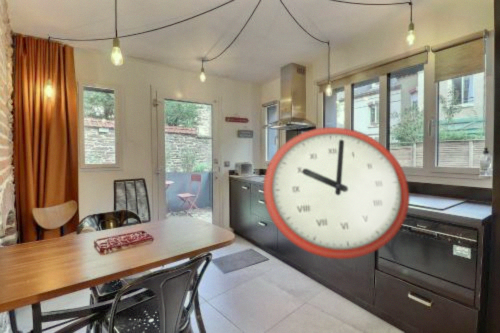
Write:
10,02
